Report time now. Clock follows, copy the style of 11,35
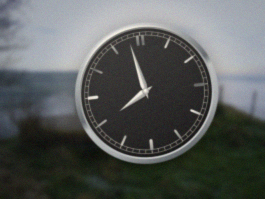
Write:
7,58
